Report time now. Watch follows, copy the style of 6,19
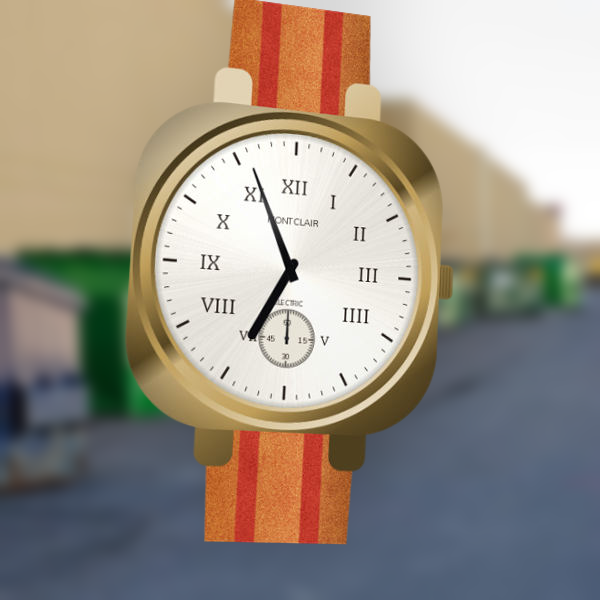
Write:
6,56
